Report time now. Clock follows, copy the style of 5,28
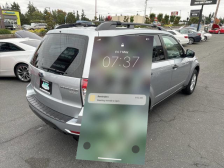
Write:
7,37
